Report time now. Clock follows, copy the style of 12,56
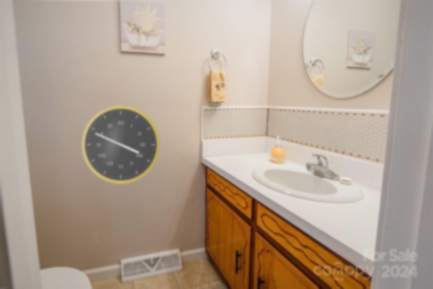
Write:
3,49
